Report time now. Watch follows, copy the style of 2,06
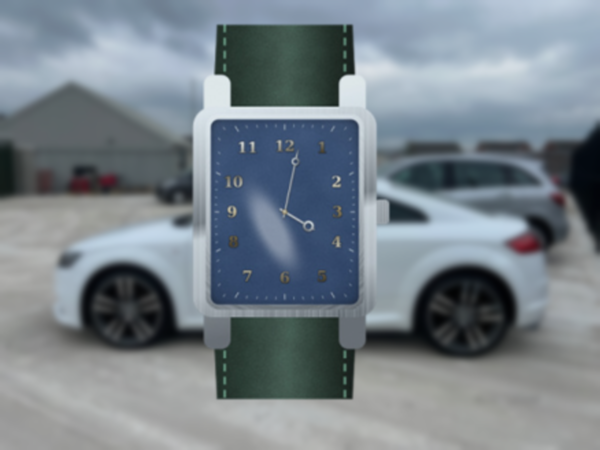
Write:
4,02
